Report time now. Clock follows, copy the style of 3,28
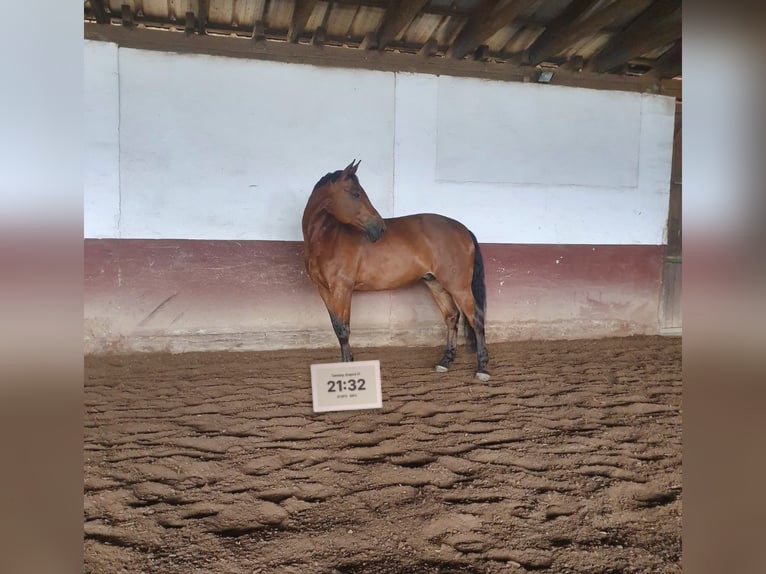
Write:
21,32
